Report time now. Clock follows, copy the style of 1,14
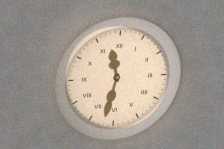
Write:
11,32
